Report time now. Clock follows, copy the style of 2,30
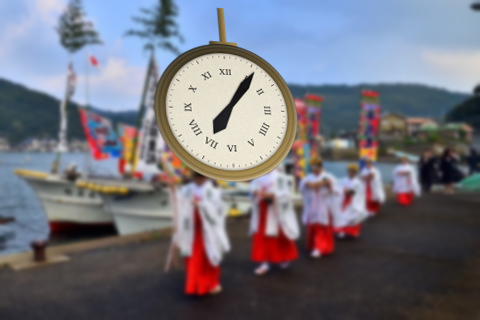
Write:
7,06
